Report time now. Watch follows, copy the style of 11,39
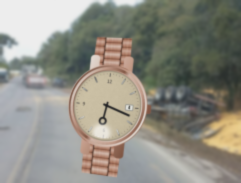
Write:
6,18
